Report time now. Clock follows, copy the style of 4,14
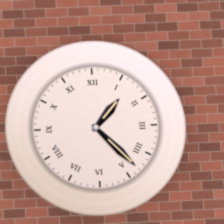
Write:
1,23
